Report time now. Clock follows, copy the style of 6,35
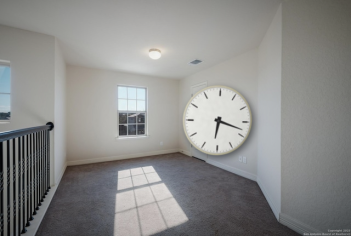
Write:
6,18
